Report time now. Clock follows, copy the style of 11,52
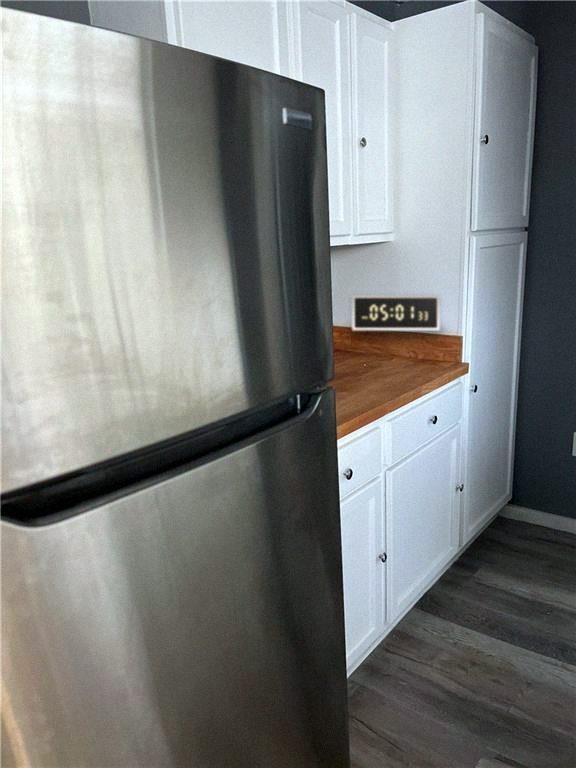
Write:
5,01
